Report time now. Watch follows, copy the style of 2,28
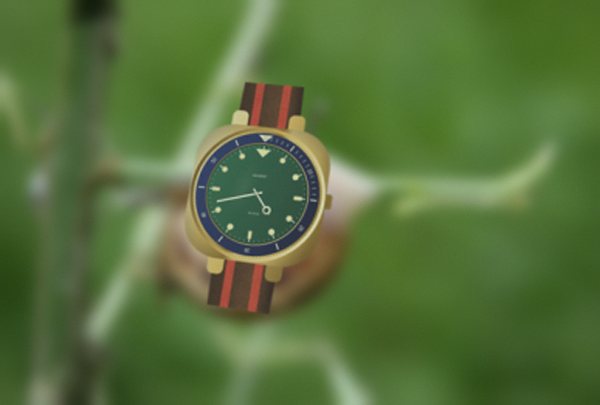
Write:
4,42
